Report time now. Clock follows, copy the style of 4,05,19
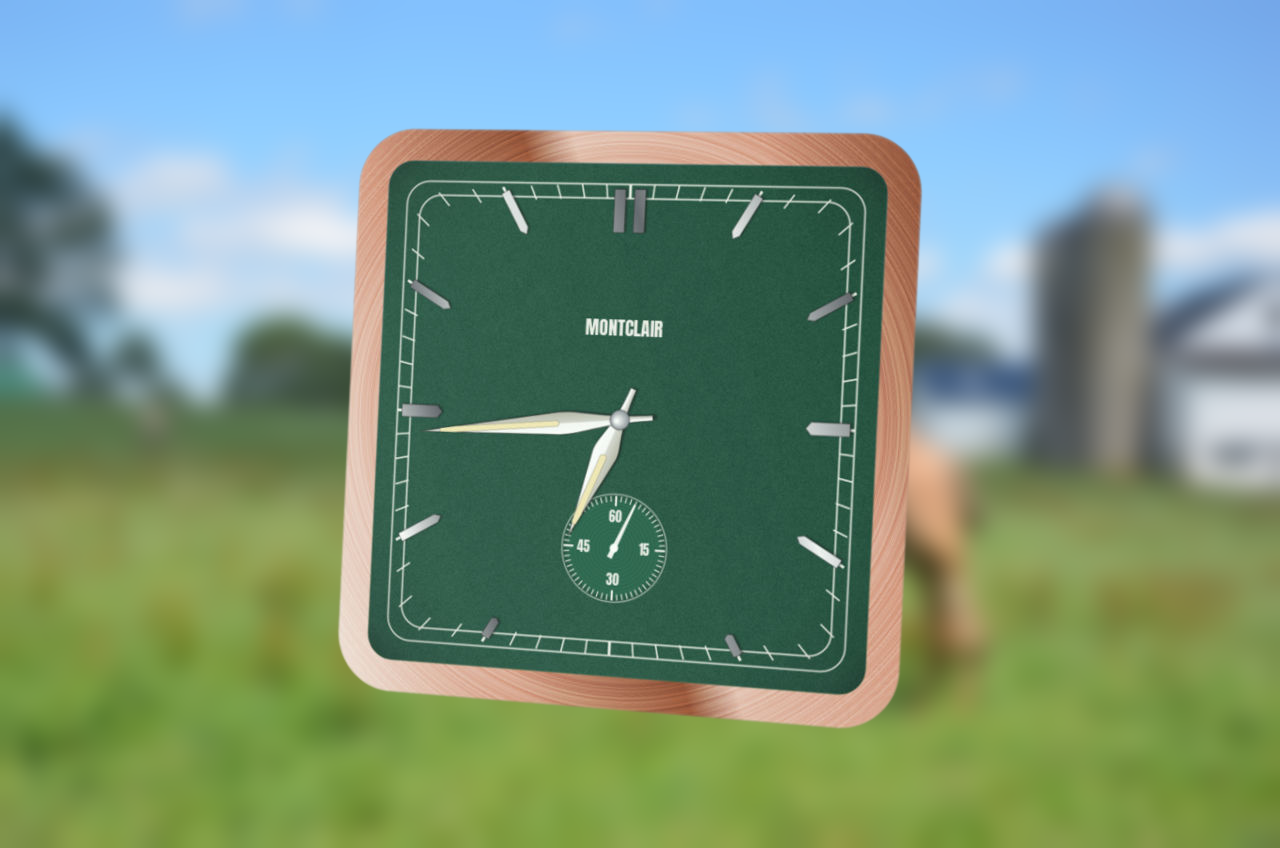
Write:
6,44,04
